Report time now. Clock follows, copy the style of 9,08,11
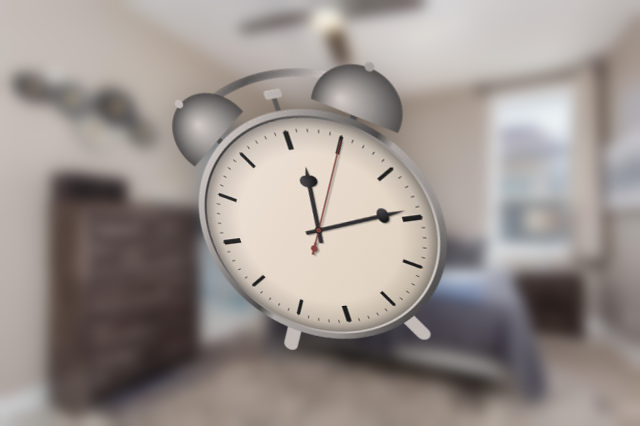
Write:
12,14,05
